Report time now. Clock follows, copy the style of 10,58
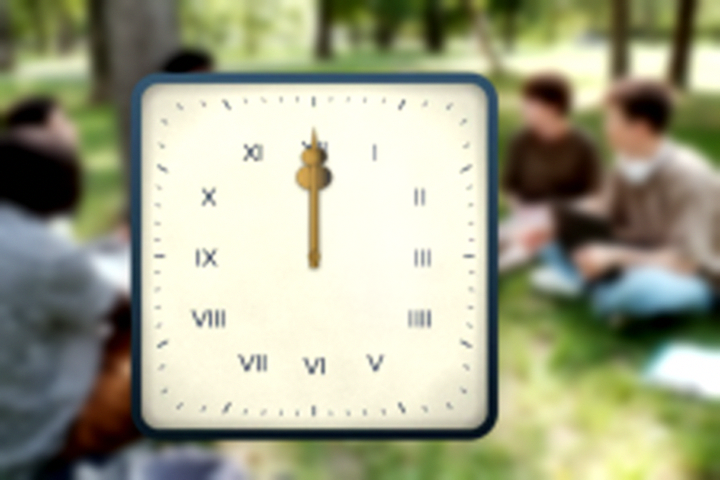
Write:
12,00
